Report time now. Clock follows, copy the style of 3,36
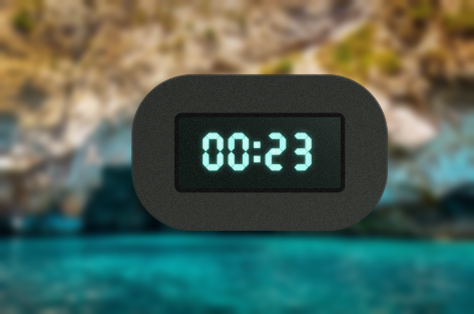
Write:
0,23
